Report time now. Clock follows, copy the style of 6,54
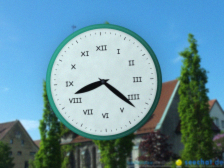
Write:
8,22
